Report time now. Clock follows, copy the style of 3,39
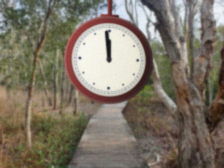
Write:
11,59
